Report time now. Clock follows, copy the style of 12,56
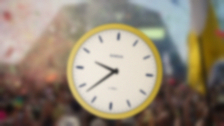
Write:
9,38
